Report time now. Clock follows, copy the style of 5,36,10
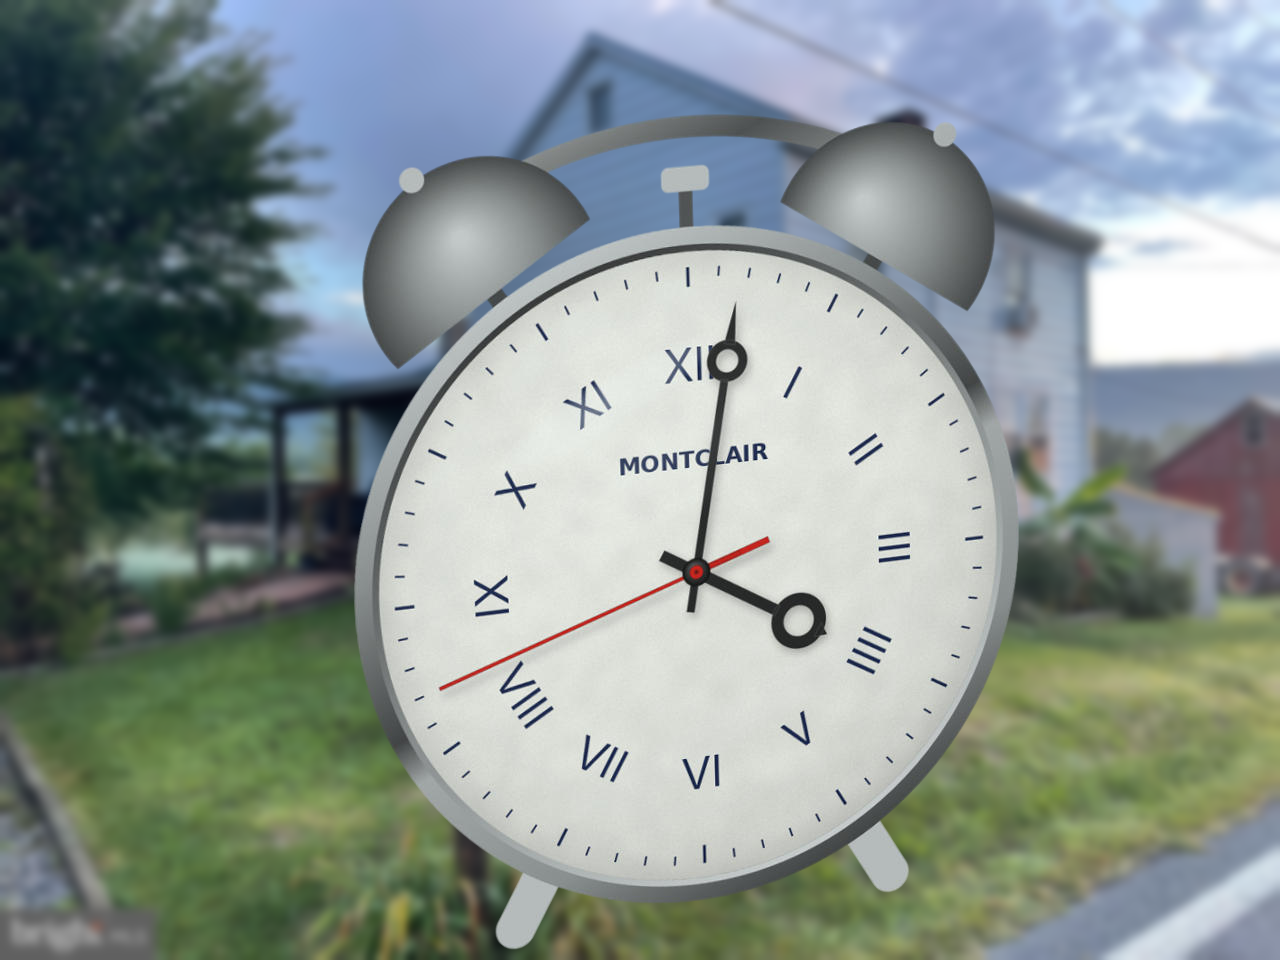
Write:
4,01,42
